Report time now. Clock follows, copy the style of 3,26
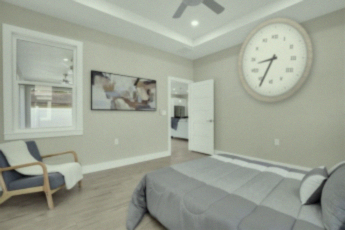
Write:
8,34
